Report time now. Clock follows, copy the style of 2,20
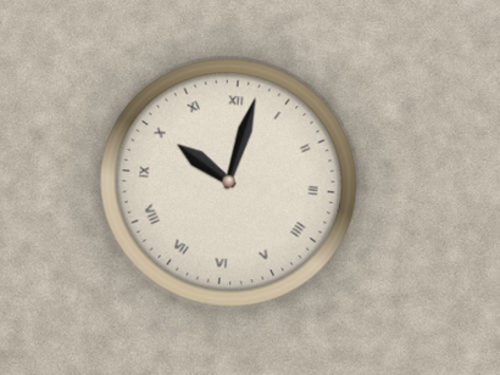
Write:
10,02
